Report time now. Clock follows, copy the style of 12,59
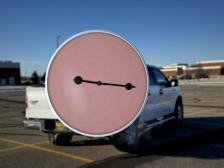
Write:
9,16
